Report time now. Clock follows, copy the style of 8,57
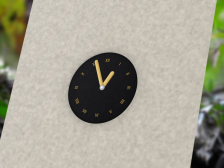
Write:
12,56
